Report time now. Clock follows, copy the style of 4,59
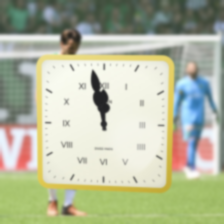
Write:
11,58
